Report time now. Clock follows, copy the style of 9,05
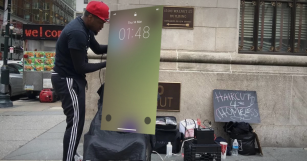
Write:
1,48
